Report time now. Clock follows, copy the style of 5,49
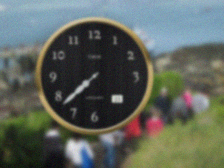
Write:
7,38
